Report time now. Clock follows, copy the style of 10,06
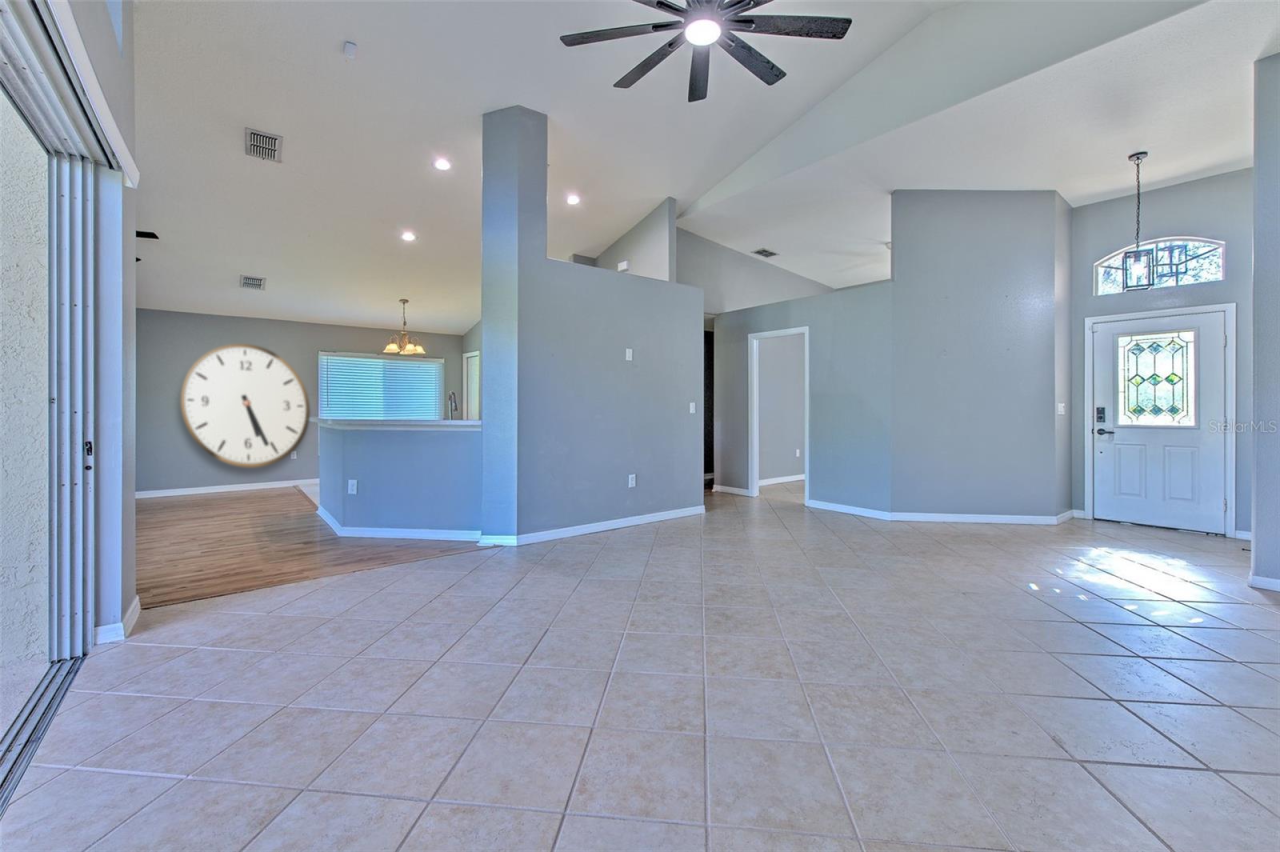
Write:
5,26
